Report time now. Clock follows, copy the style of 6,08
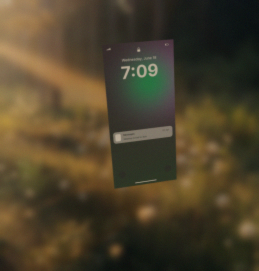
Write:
7,09
